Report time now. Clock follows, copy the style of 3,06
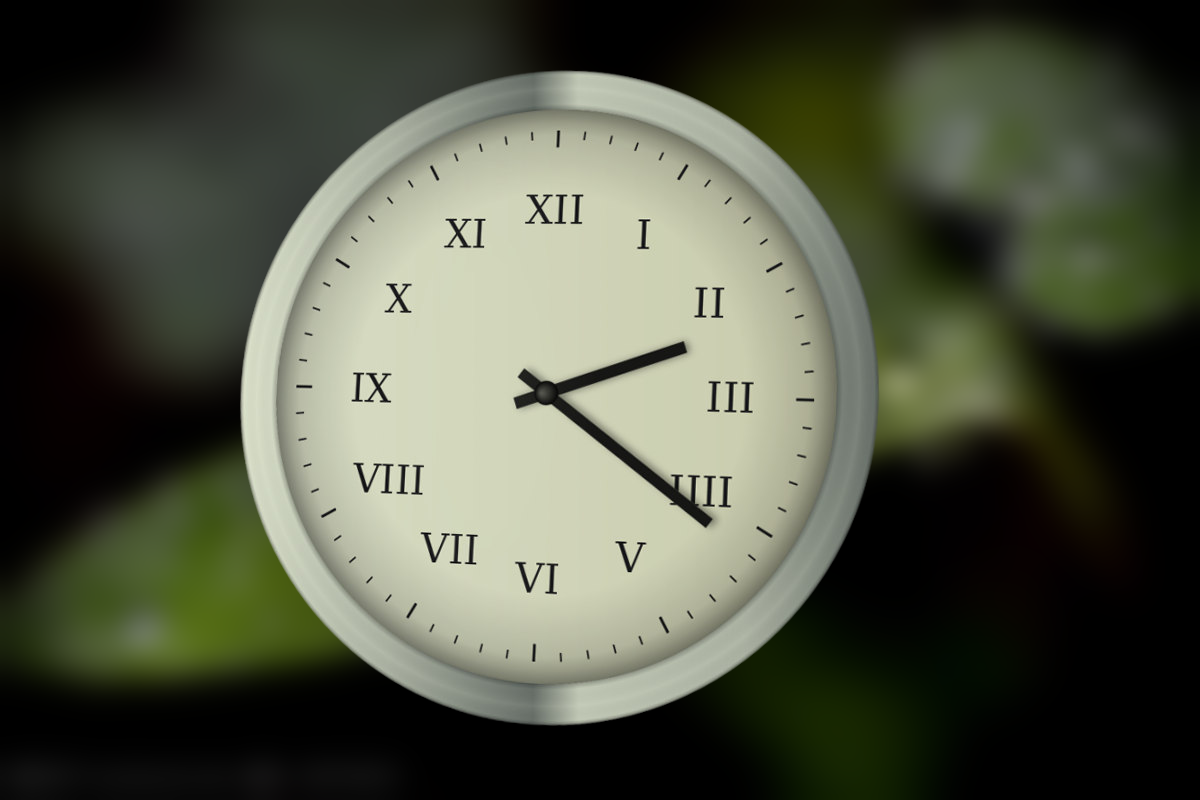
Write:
2,21
